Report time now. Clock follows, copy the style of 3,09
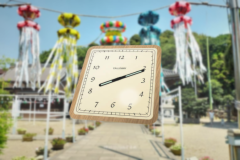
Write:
8,11
